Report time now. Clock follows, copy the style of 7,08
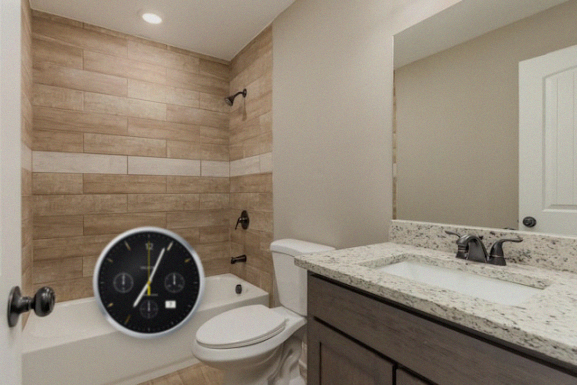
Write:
7,04
